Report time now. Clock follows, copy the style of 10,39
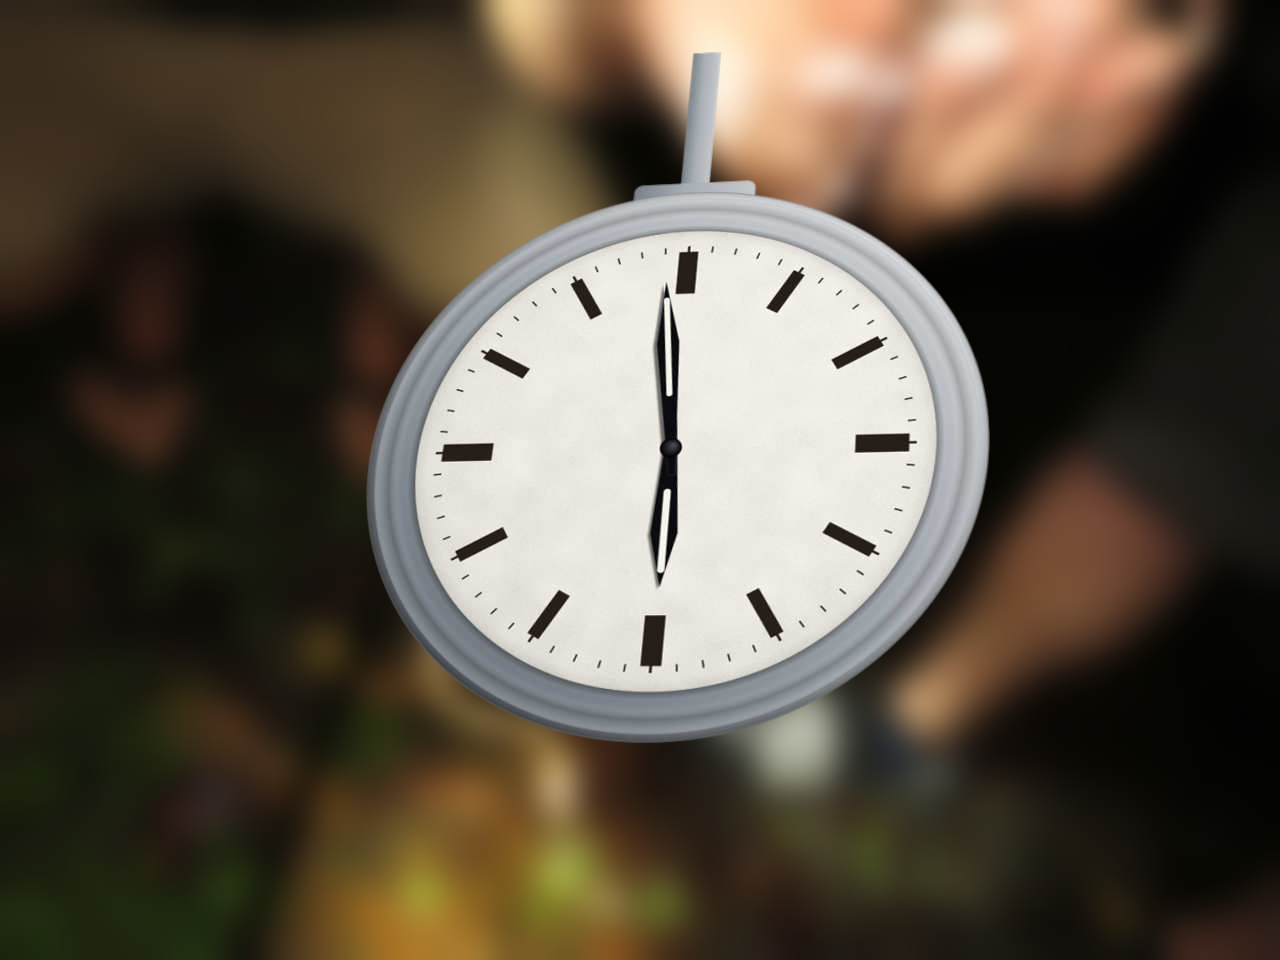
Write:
5,59
